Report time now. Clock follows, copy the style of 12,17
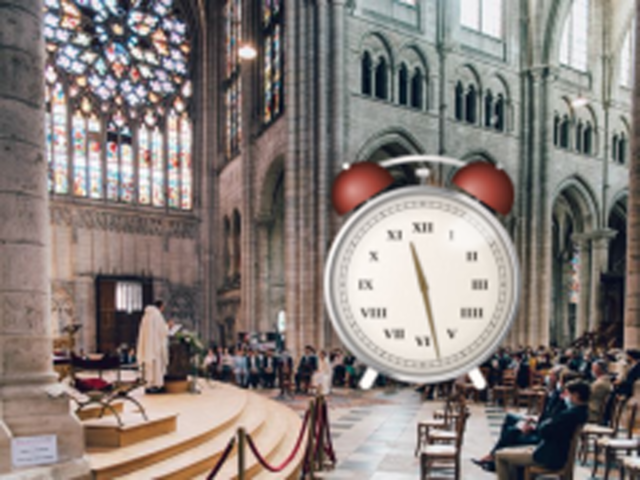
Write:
11,28
